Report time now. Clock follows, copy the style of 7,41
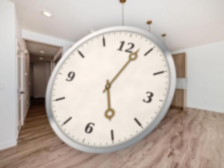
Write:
5,03
